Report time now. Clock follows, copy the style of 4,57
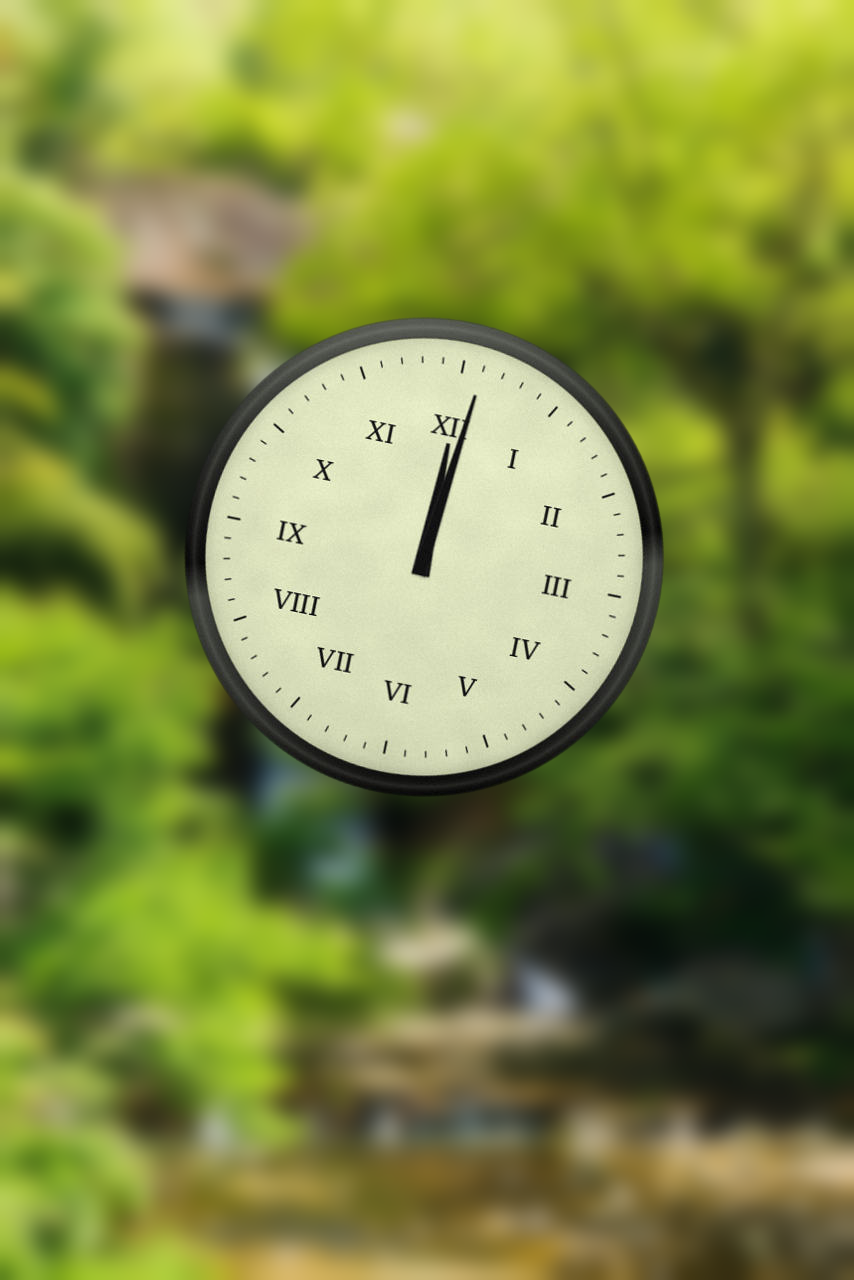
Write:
12,01
